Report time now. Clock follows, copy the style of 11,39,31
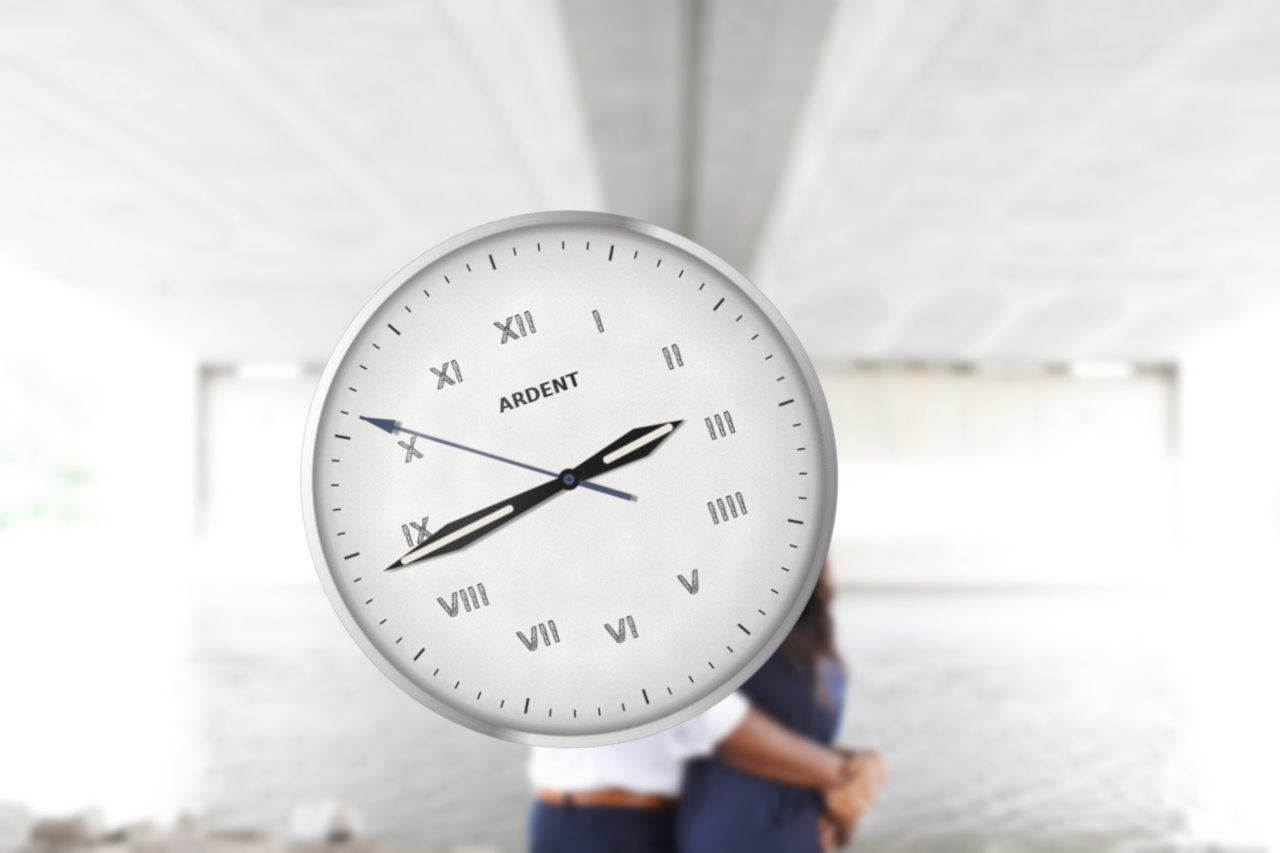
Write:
2,43,51
